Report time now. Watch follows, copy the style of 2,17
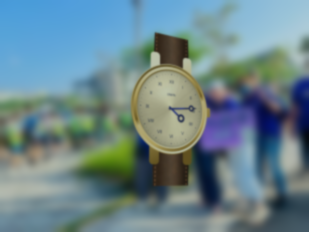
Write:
4,14
